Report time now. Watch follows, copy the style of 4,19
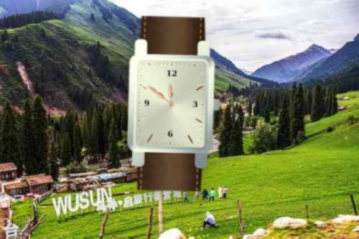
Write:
11,51
